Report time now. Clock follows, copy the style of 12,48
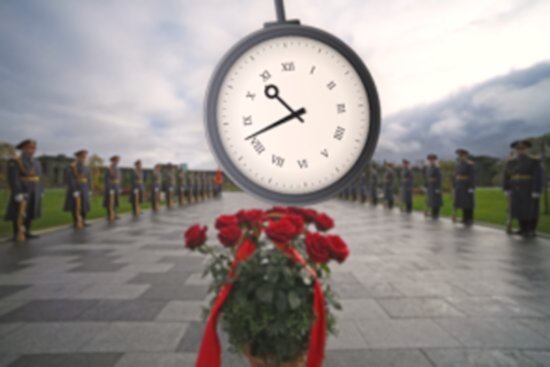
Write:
10,42
